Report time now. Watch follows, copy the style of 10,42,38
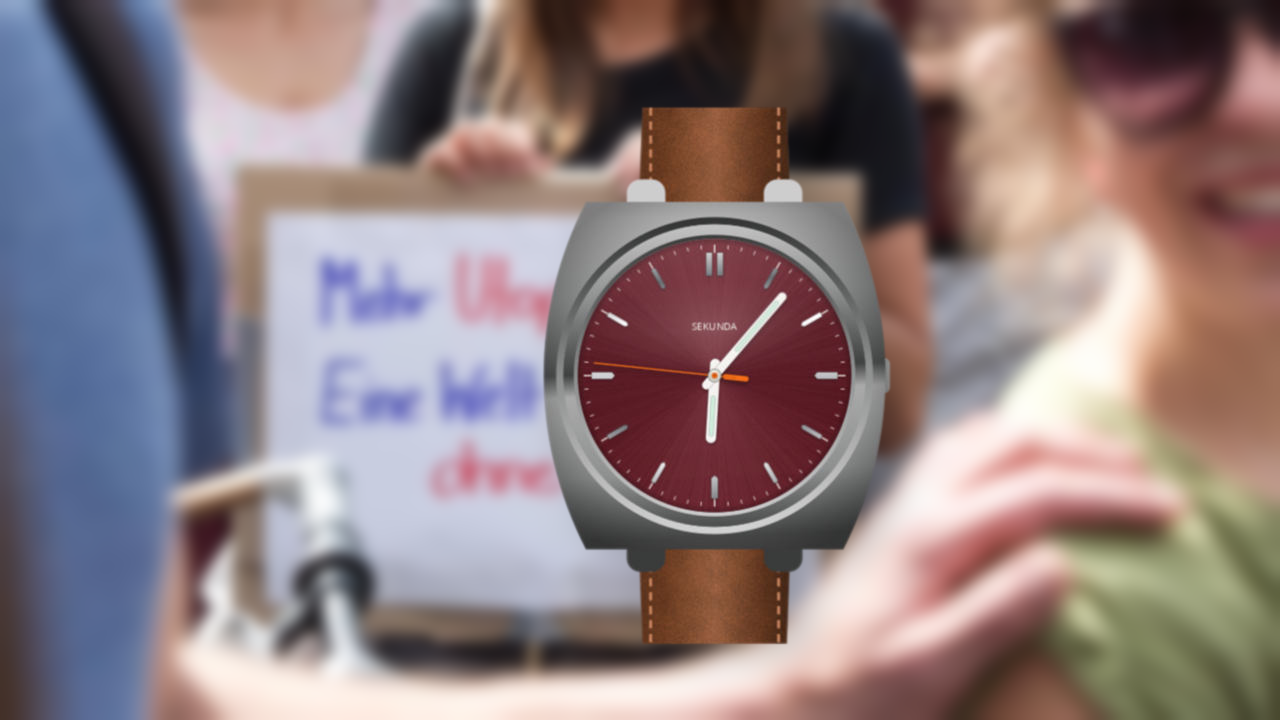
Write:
6,06,46
